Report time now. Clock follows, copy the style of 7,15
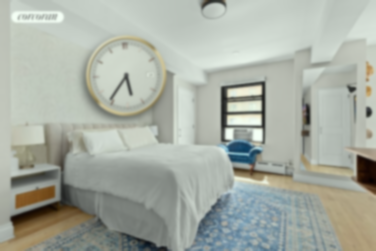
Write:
5,36
